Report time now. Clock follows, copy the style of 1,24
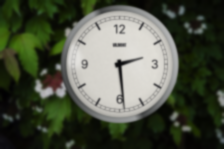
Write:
2,29
